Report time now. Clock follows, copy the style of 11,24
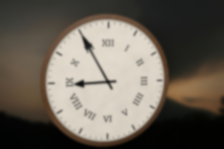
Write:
8,55
